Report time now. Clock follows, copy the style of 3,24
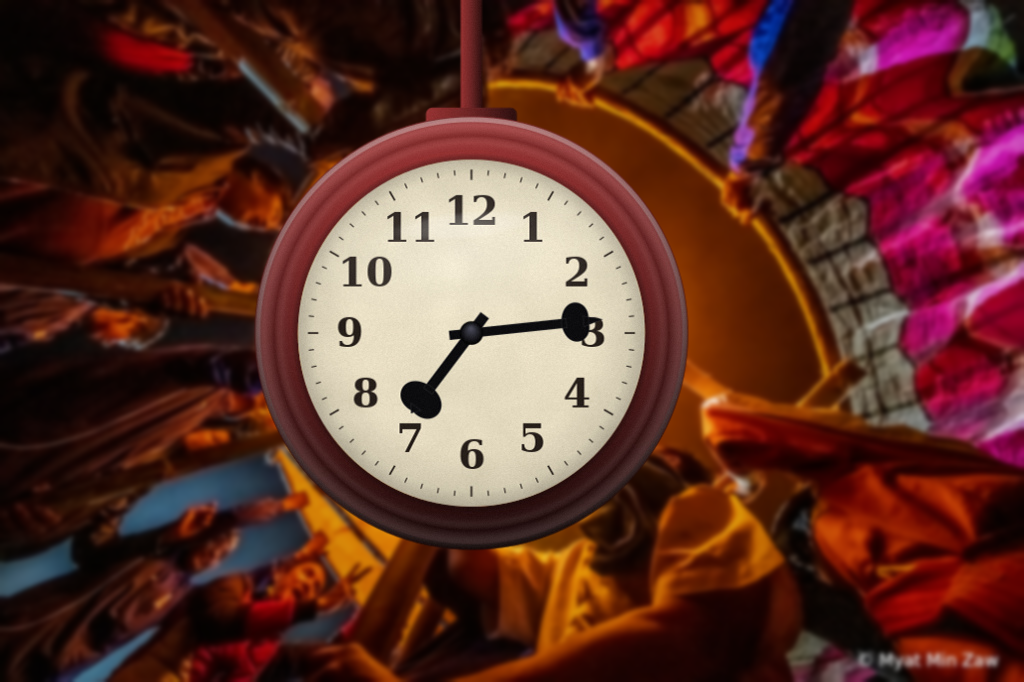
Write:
7,14
